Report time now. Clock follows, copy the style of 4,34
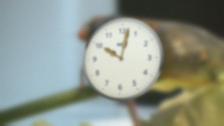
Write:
10,02
